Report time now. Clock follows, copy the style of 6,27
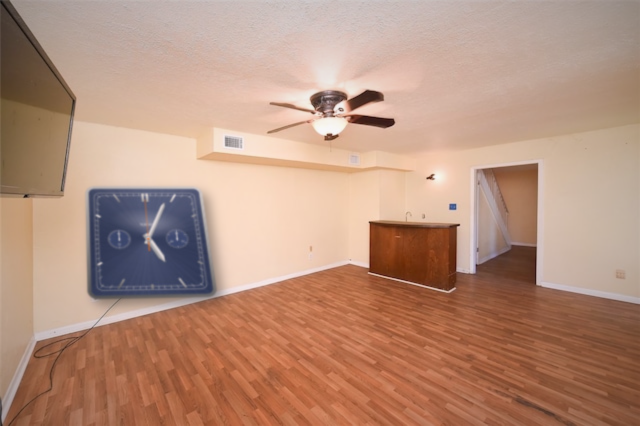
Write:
5,04
